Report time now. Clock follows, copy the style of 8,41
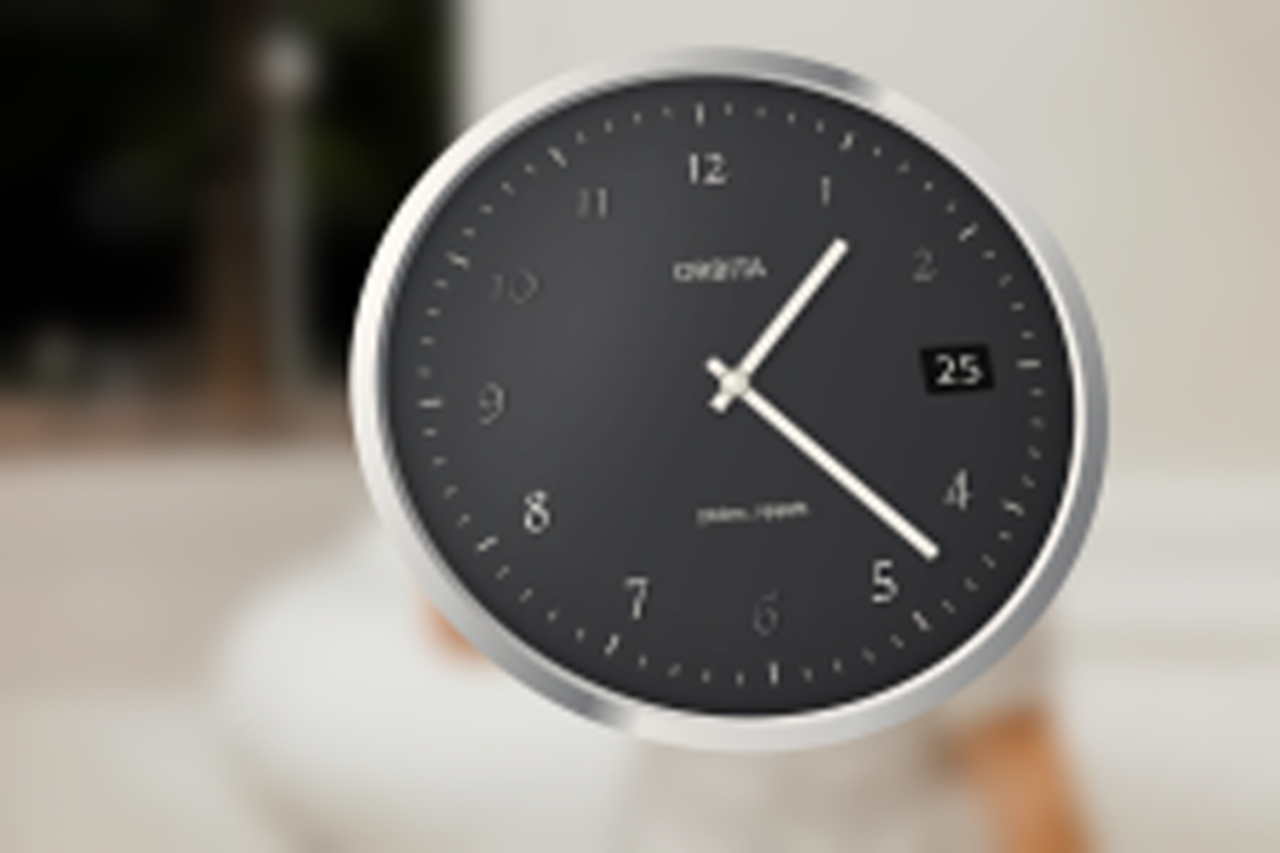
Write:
1,23
